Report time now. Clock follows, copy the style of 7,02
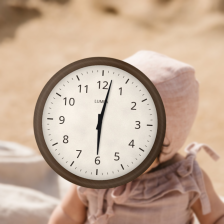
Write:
6,02
